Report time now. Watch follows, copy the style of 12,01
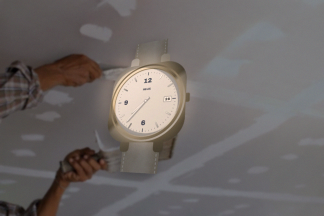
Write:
7,37
